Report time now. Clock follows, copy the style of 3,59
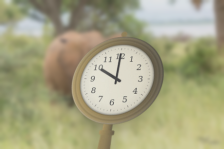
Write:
10,00
